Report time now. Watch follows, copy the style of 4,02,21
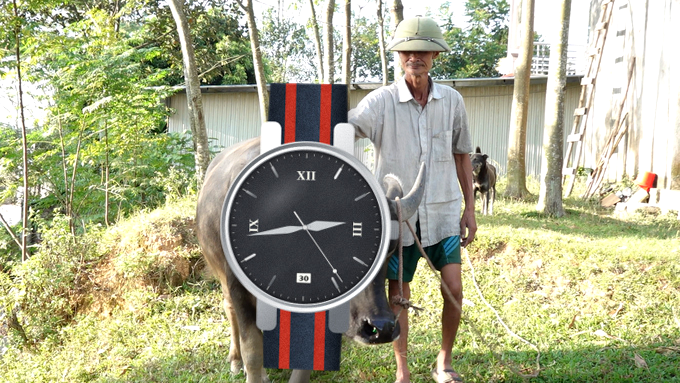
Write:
2,43,24
